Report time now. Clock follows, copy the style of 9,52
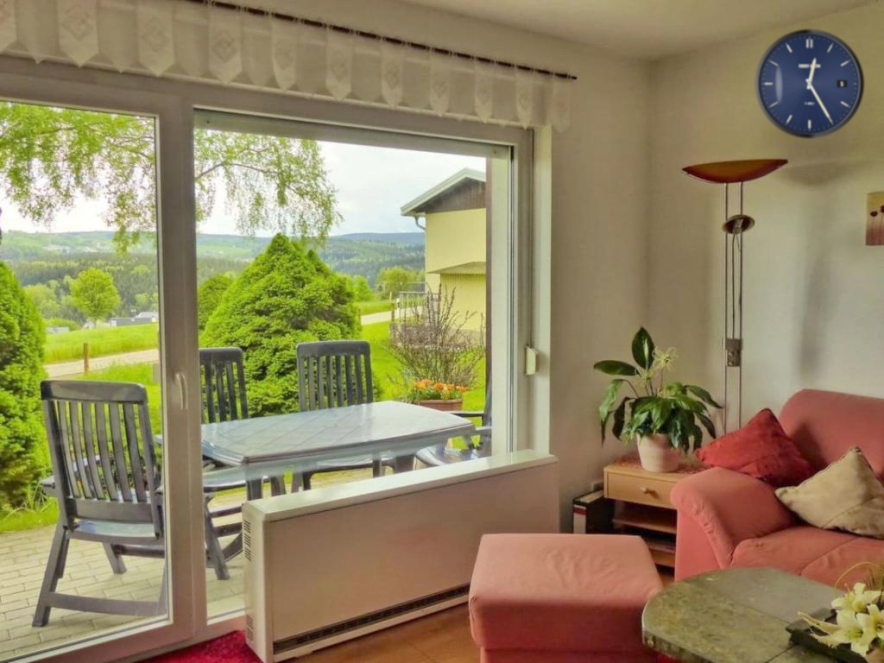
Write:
12,25
